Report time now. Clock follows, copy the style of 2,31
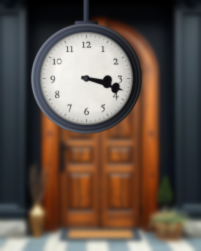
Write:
3,18
